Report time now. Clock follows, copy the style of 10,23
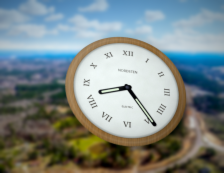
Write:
8,24
